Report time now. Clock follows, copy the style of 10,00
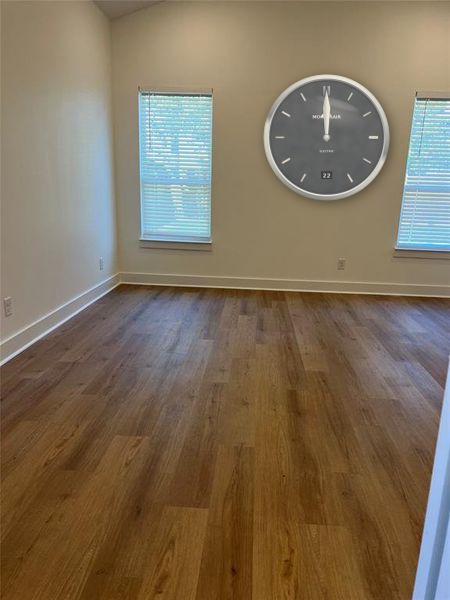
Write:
12,00
